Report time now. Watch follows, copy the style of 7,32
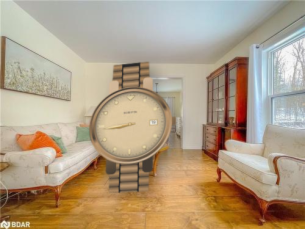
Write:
8,44
